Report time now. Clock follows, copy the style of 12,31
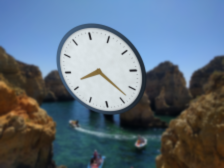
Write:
8,23
